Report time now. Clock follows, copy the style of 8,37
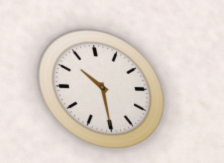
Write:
10,30
